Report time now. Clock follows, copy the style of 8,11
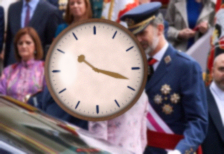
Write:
10,18
